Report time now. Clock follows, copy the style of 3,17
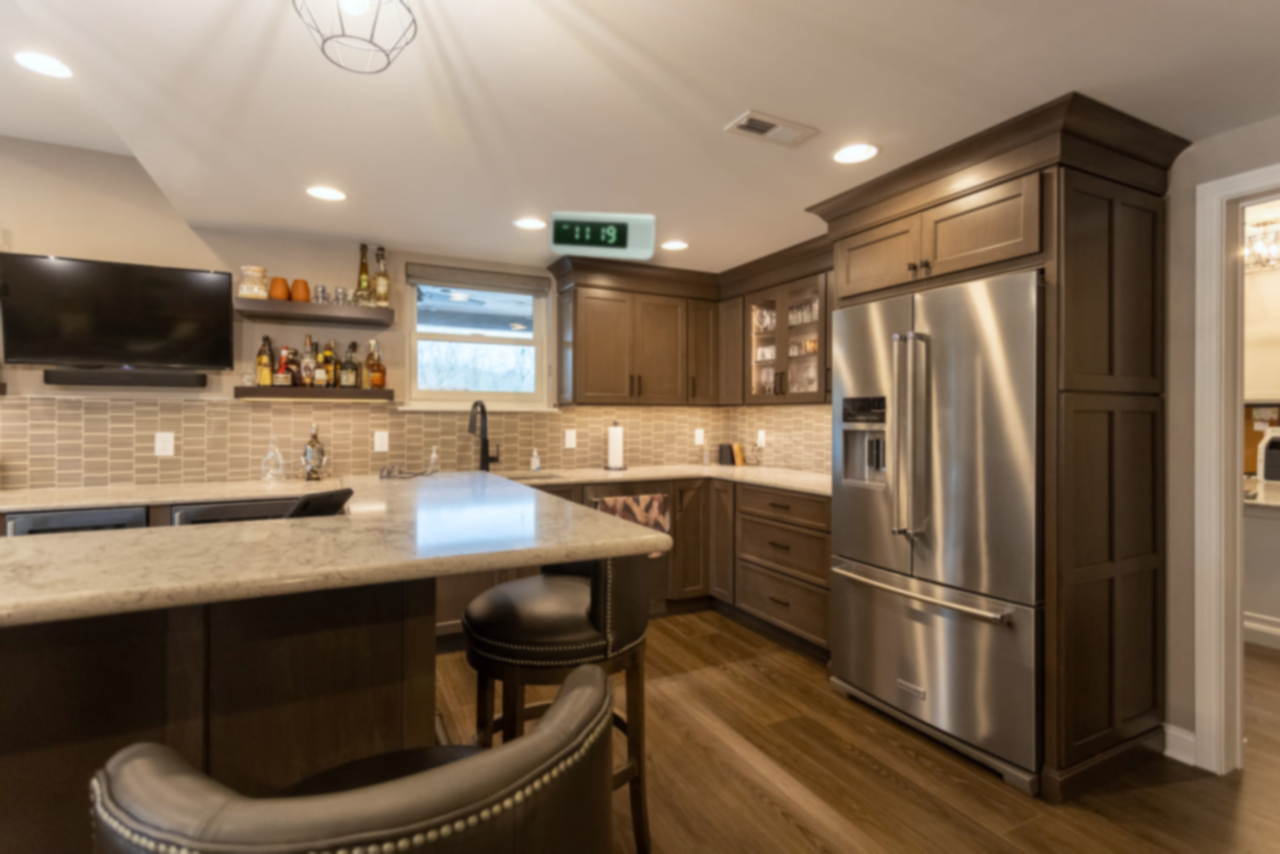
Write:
11,19
